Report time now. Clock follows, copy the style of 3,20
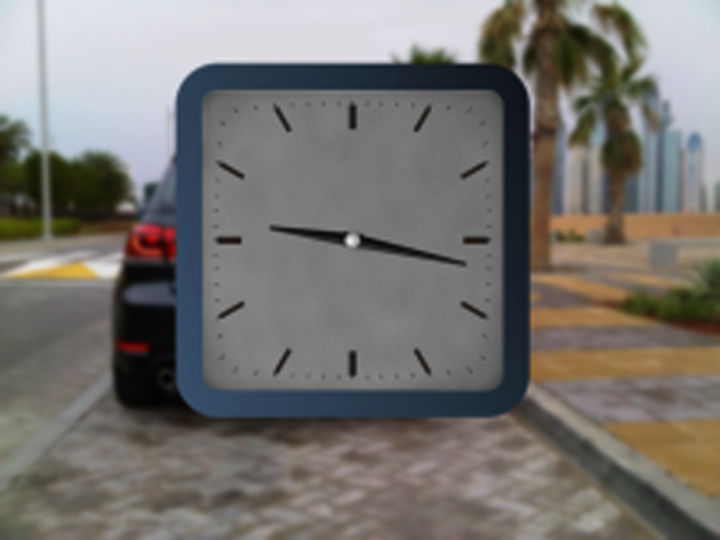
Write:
9,17
